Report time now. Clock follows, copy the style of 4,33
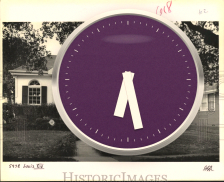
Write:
6,28
